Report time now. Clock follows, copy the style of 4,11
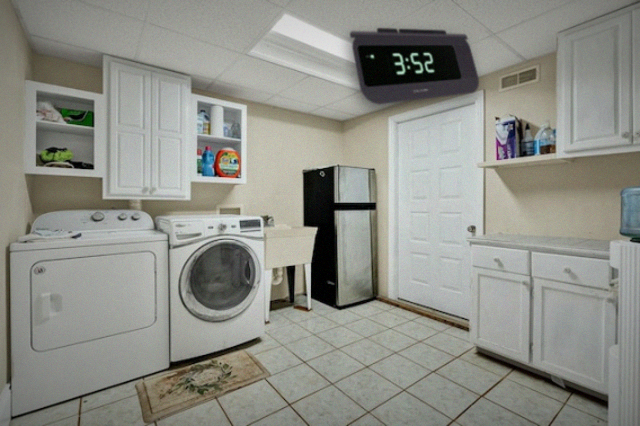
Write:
3,52
